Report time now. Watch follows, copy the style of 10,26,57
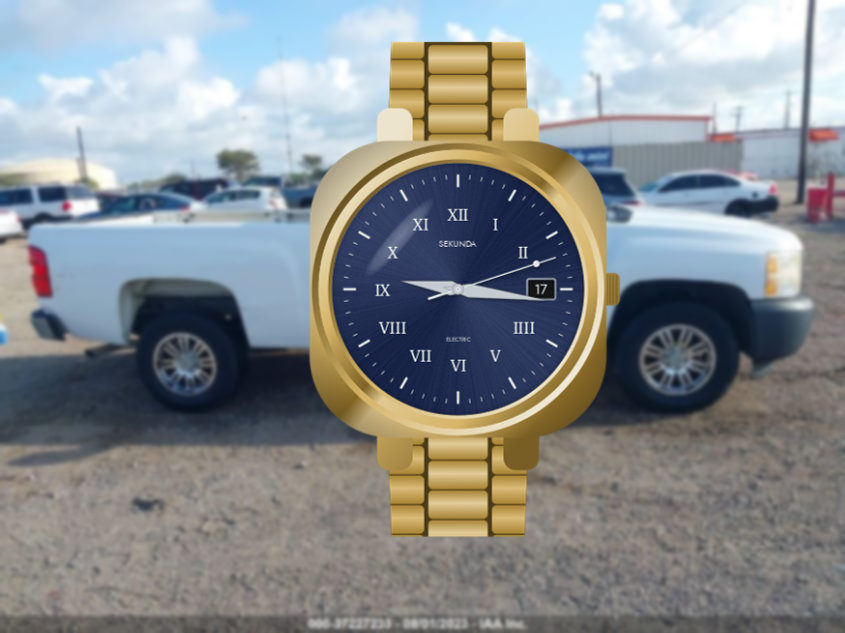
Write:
9,16,12
